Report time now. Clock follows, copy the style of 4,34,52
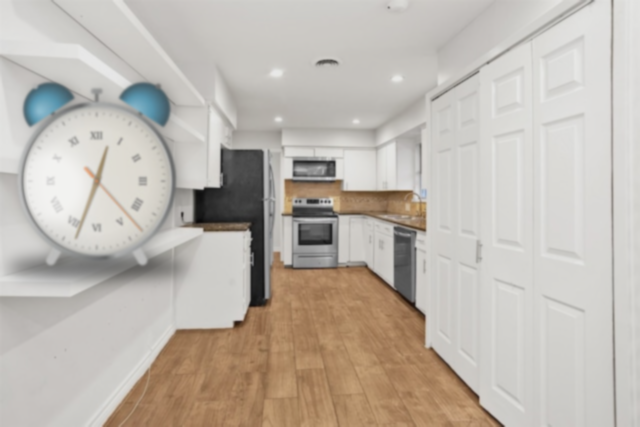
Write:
12,33,23
